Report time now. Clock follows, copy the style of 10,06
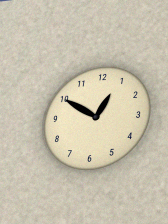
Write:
12,50
